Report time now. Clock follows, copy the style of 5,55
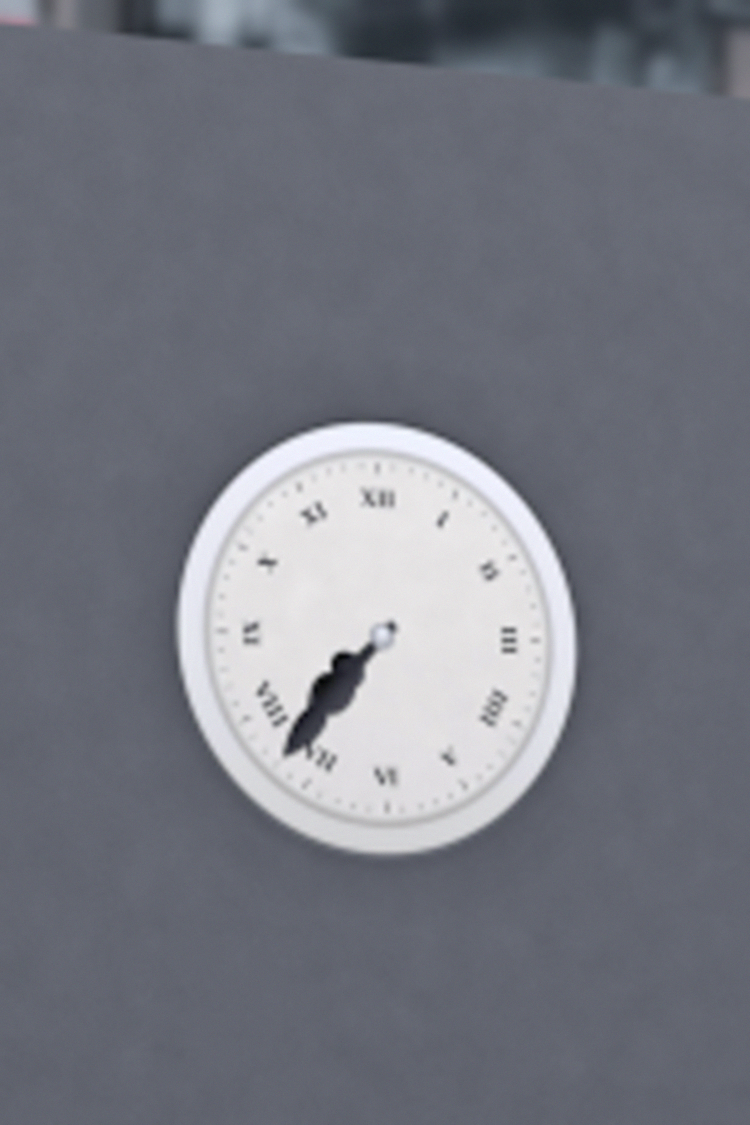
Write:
7,37
